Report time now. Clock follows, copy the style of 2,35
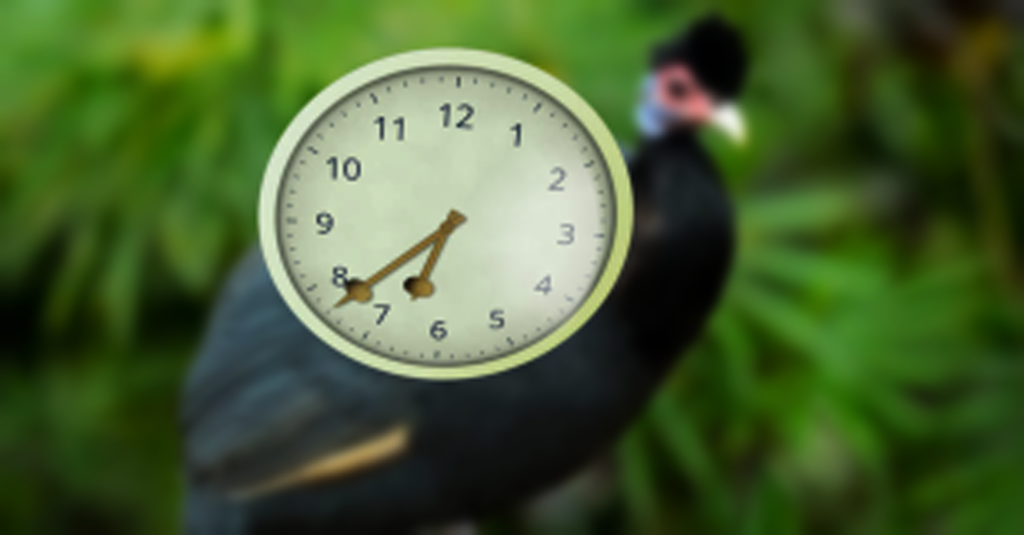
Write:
6,38
